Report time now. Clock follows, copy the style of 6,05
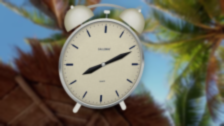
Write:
8,11
